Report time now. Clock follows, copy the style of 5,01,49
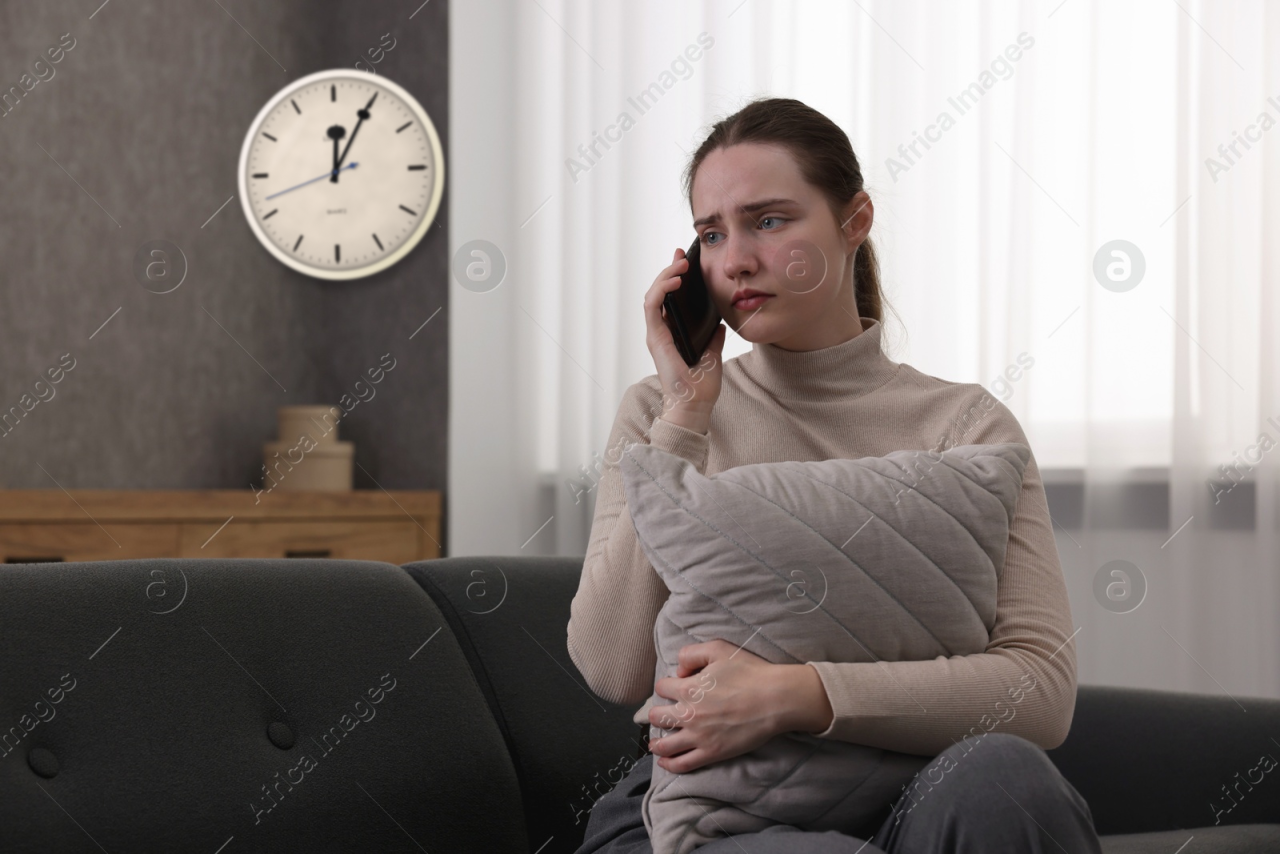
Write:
12,04,42
